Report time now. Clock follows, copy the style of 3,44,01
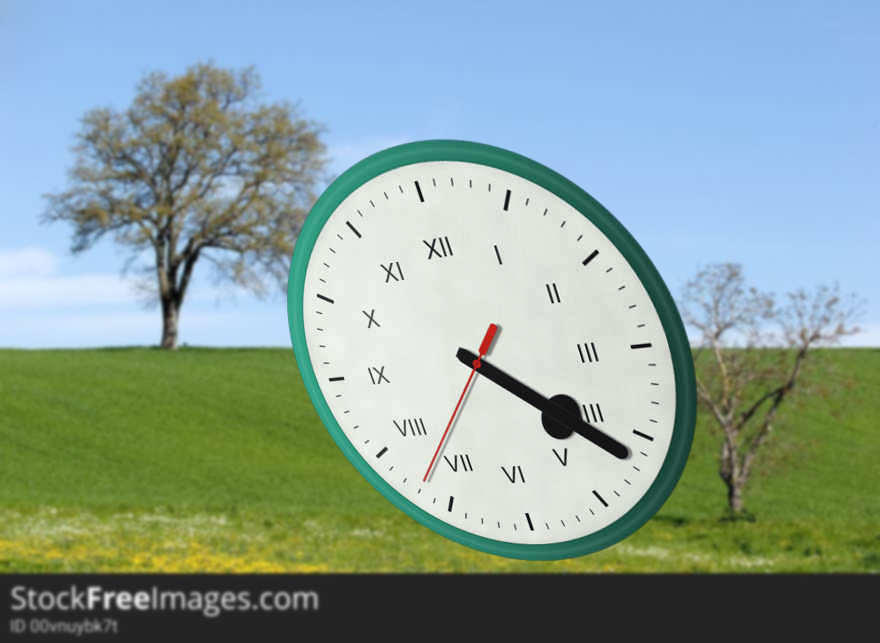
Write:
4,21,37
